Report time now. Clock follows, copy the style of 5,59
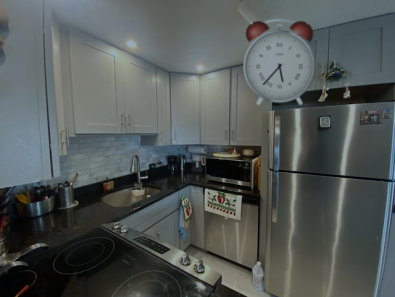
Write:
5,37
